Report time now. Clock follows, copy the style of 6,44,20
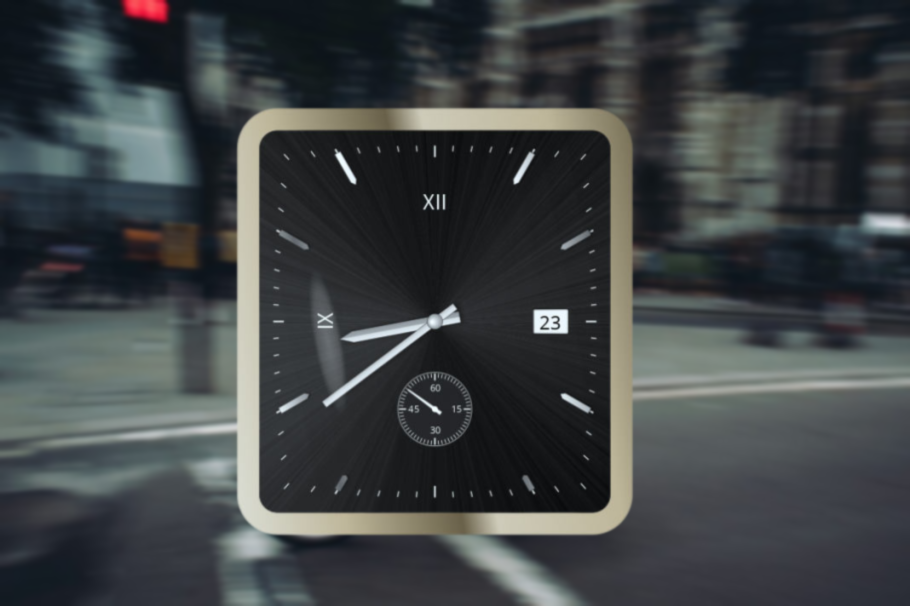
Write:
8,38,51
